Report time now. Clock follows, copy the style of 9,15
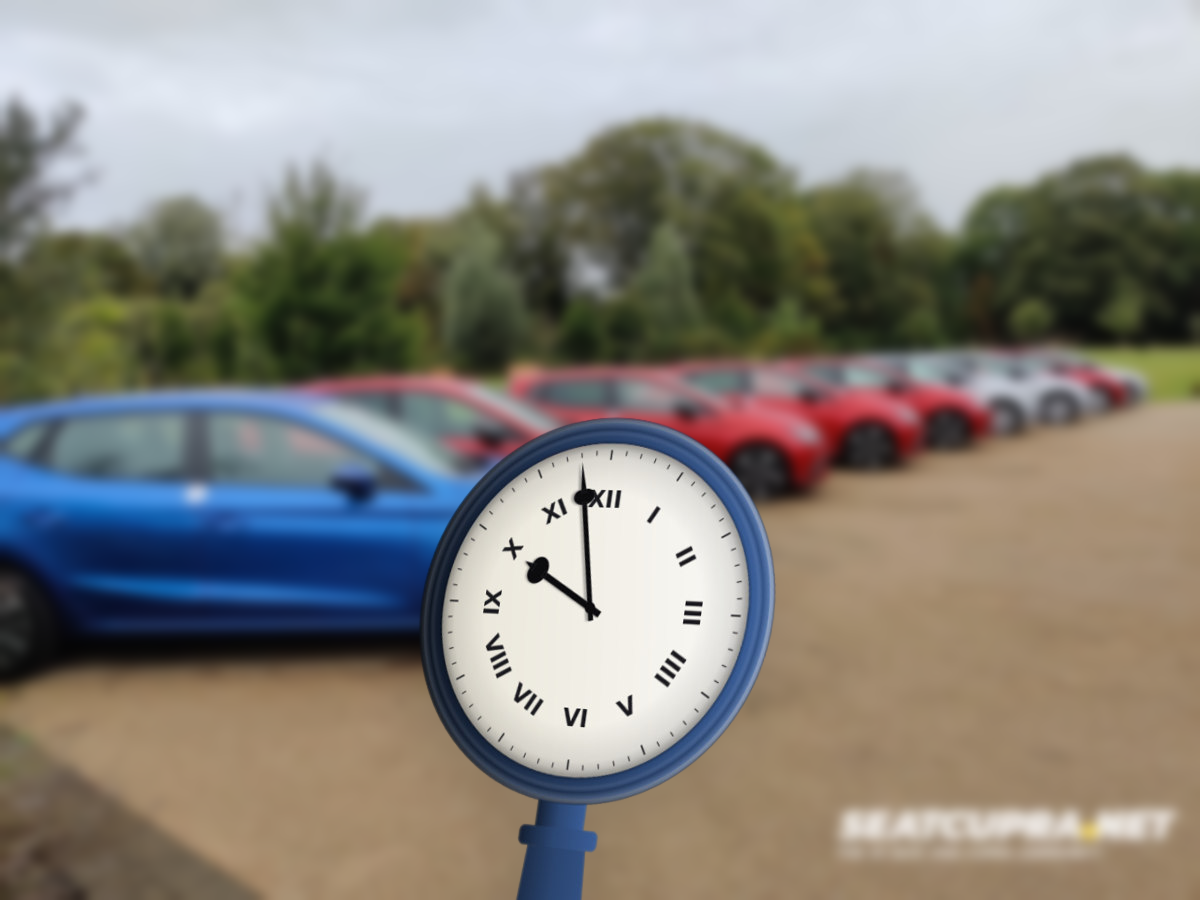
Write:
9,58
